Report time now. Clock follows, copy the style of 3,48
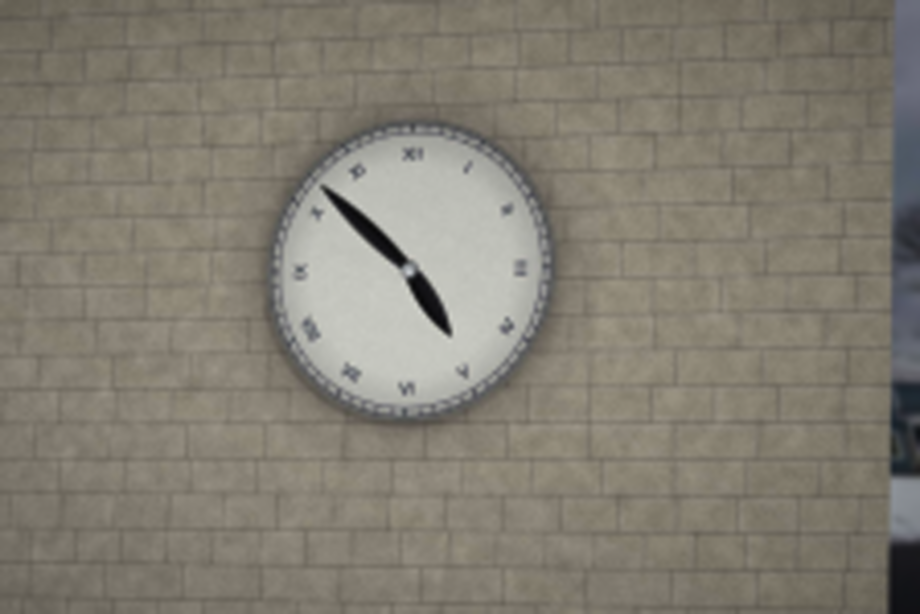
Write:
4,52
